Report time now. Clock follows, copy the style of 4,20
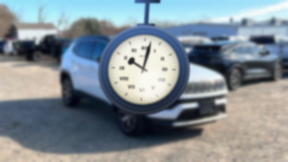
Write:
10,02
